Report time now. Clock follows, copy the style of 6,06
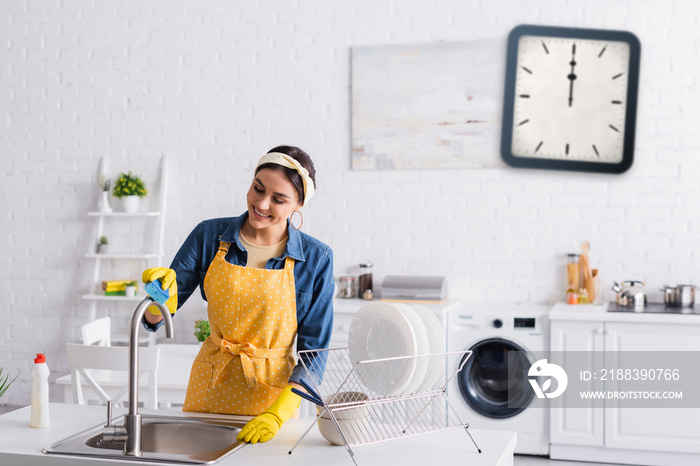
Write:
12,00
